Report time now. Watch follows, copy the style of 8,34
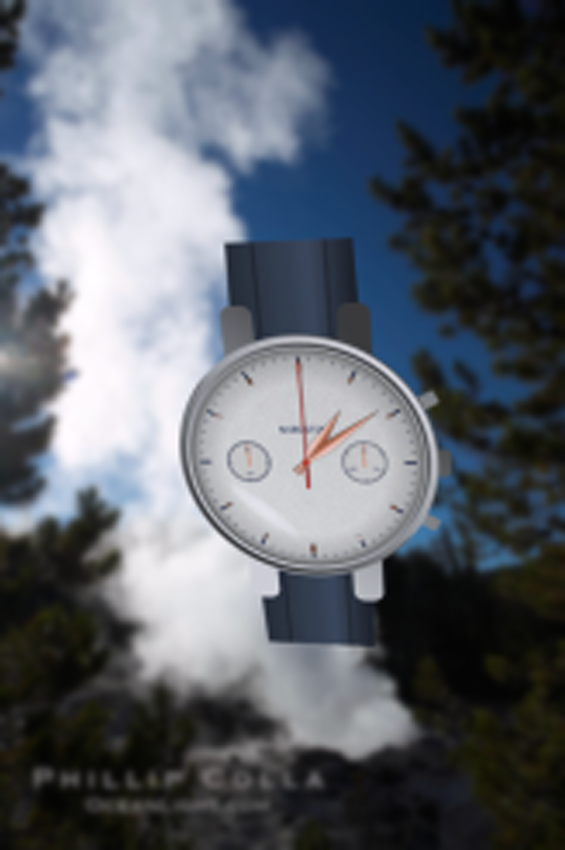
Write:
1,09
